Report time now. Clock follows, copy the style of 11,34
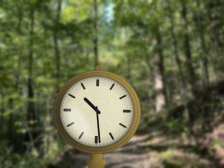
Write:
10,29
